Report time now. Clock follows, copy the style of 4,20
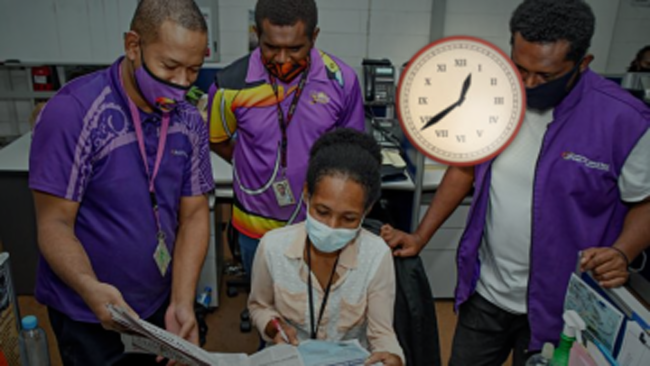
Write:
12,39
